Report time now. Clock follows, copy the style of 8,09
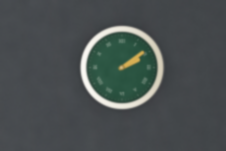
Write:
2,09
